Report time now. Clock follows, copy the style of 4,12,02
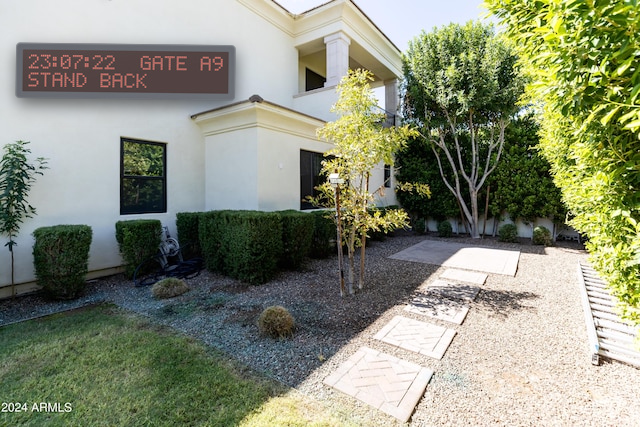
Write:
23,07,22
